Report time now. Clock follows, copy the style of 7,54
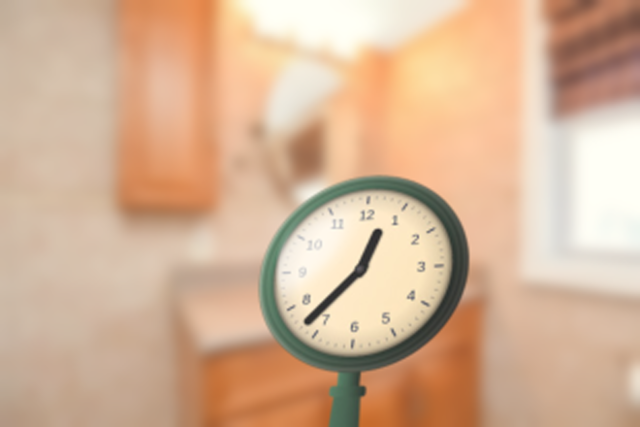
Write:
12,37
